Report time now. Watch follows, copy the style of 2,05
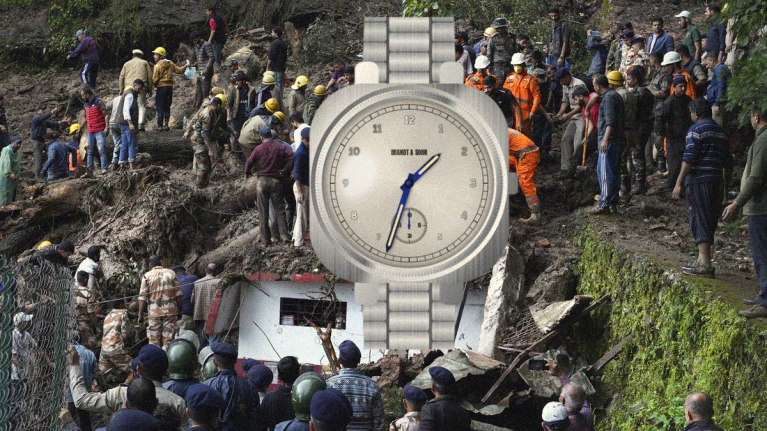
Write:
1,33
